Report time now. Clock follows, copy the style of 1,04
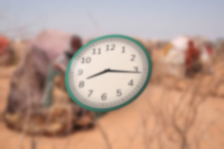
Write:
8,16
